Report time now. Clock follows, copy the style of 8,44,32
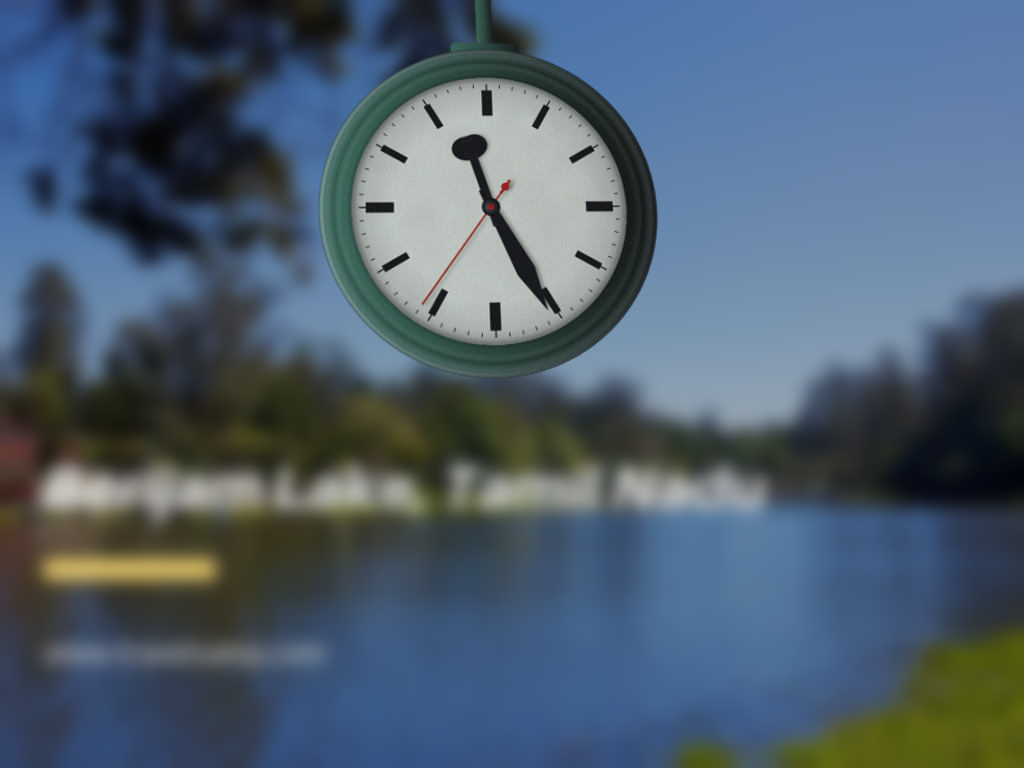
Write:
11,25,36
